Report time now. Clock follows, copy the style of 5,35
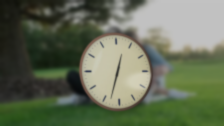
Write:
12,33
